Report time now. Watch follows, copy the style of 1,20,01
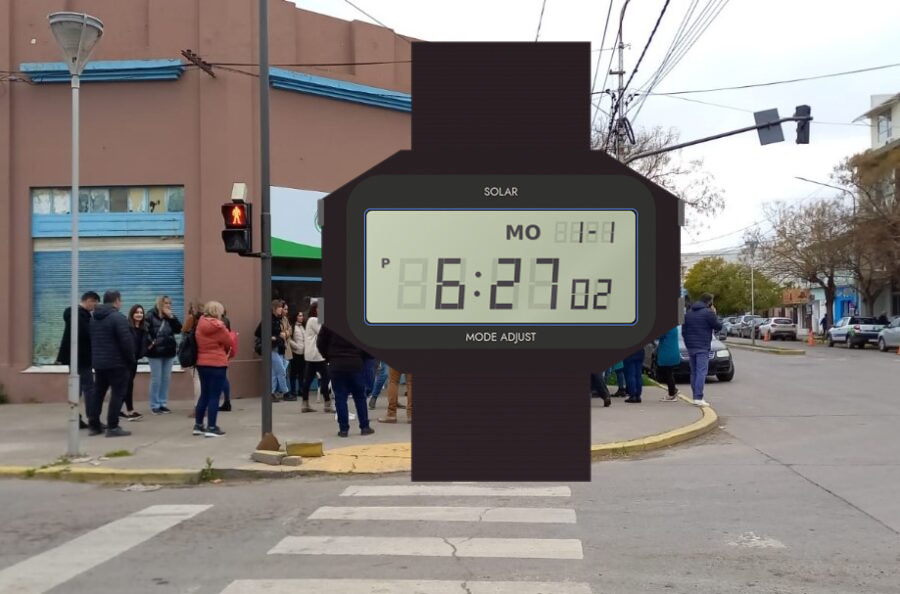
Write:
6,27,02
